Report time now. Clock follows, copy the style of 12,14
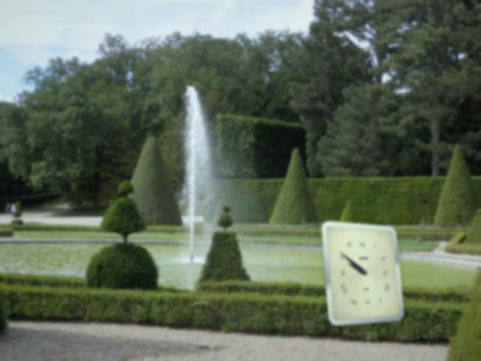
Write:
9,51
